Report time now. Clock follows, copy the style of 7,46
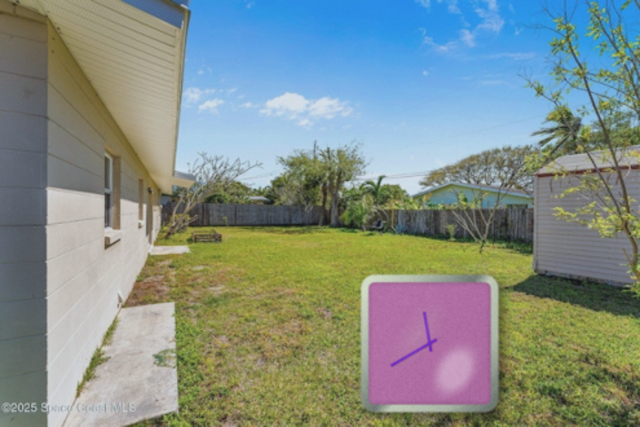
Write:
11,40
